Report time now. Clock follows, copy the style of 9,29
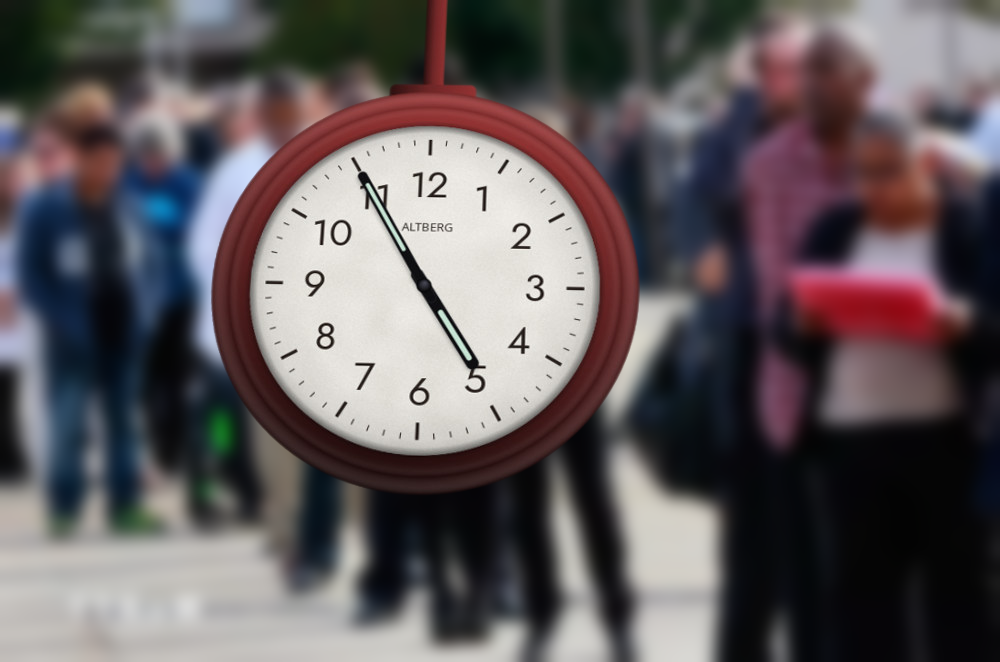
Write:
4,55
